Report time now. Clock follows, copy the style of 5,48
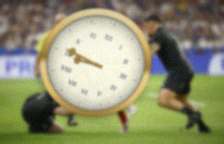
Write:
8,46
